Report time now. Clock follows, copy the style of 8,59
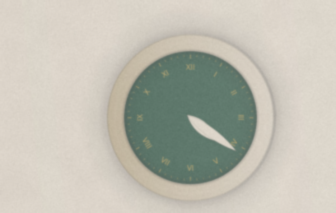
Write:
4,21
